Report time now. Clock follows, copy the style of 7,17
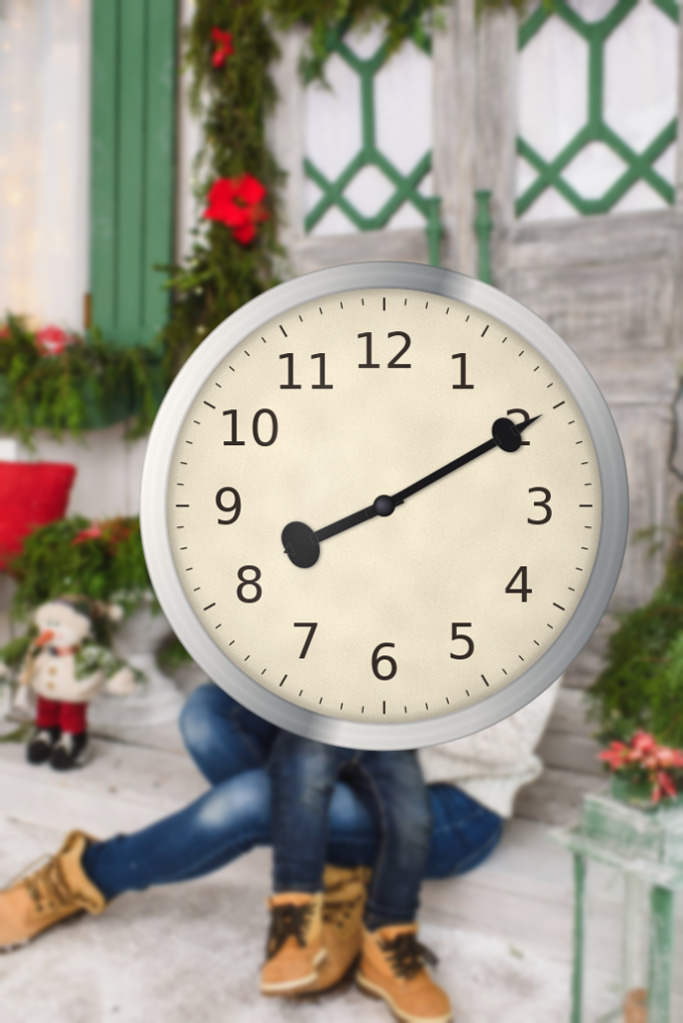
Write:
8,10
